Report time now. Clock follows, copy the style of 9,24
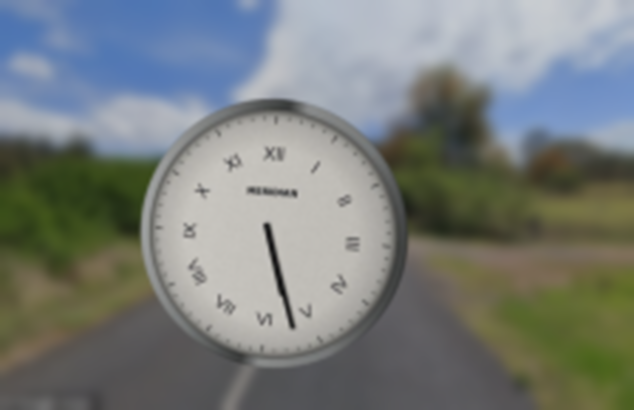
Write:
5,27
